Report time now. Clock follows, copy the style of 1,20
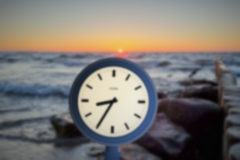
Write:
8,35
